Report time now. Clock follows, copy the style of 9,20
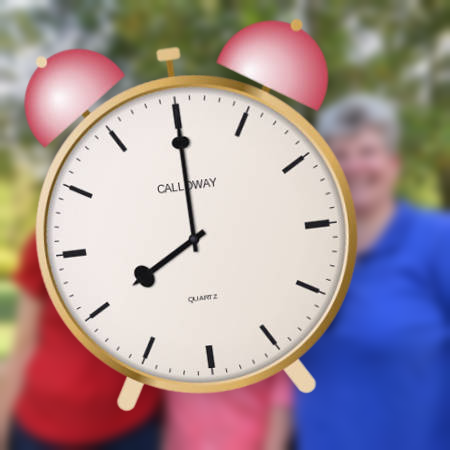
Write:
8,00
